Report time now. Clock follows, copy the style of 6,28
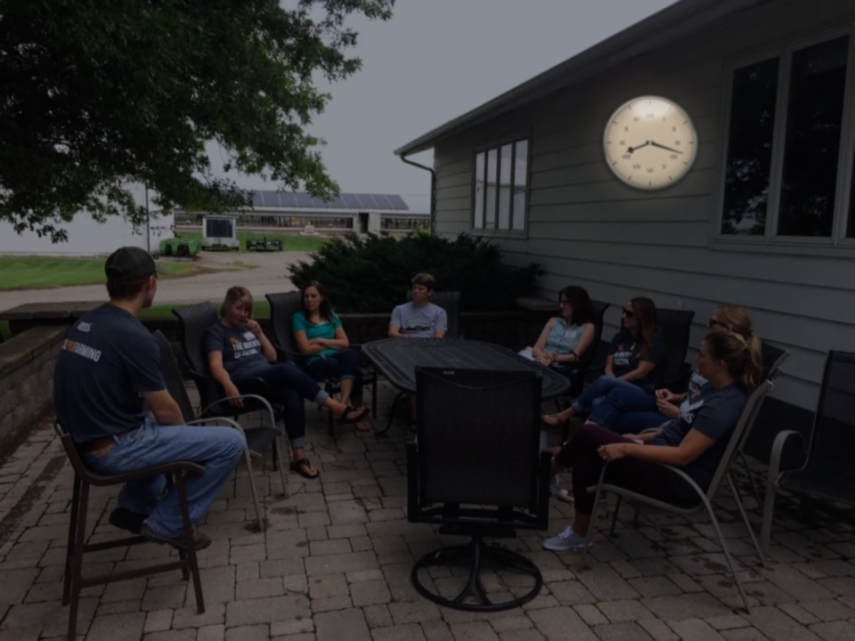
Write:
8,18
